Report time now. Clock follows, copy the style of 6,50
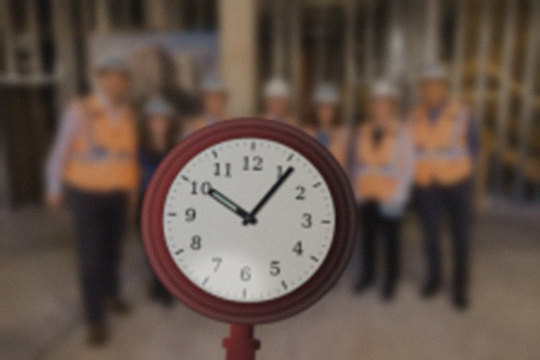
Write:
10,06
